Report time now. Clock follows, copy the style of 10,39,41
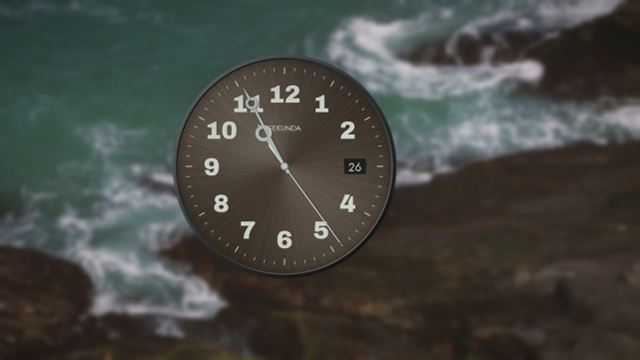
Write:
10,55,24
